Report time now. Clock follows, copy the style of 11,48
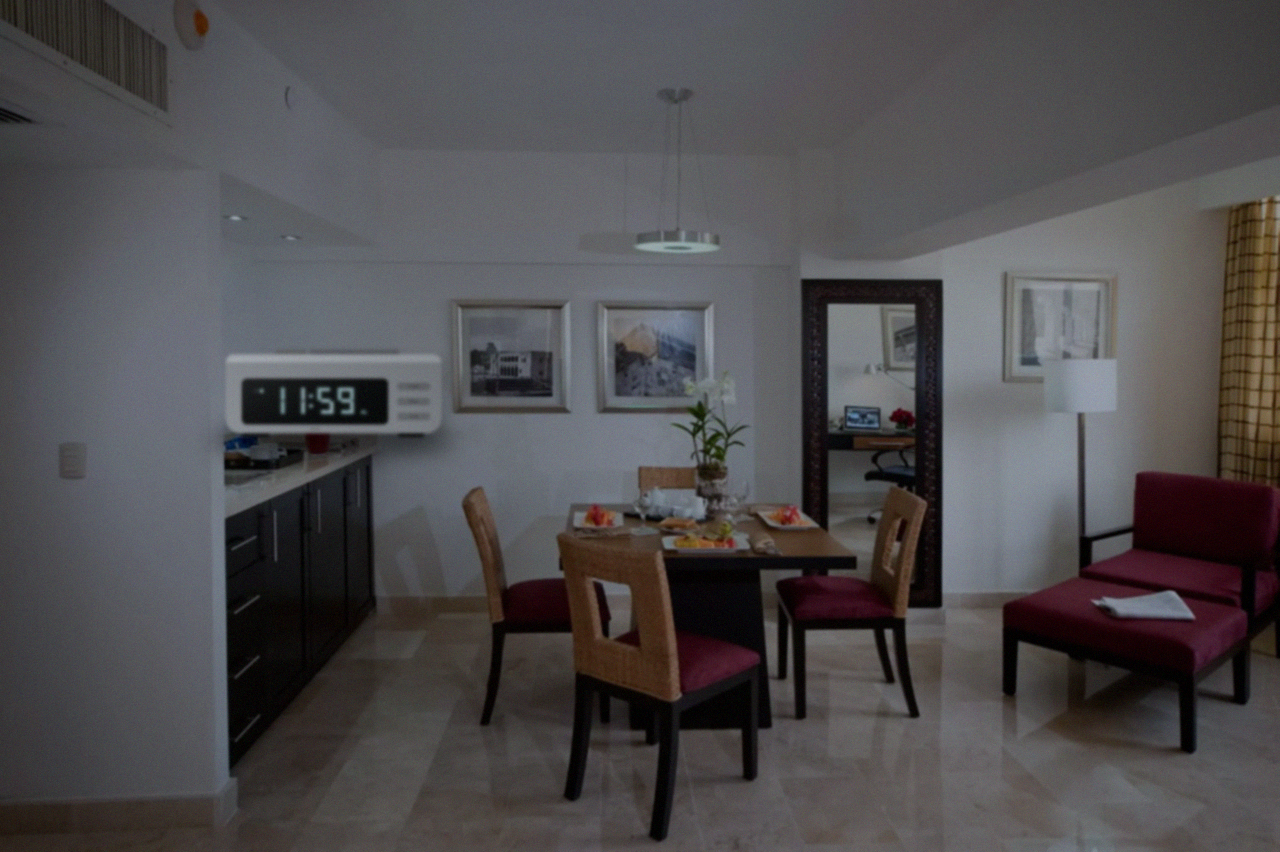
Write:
11,59
